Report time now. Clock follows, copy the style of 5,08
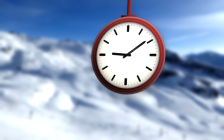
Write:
9,09
